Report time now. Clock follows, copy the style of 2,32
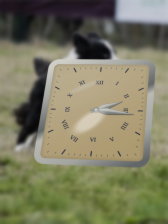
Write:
2,16
